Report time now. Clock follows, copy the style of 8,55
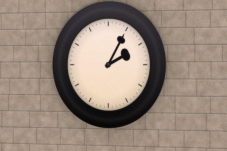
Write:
2,05
